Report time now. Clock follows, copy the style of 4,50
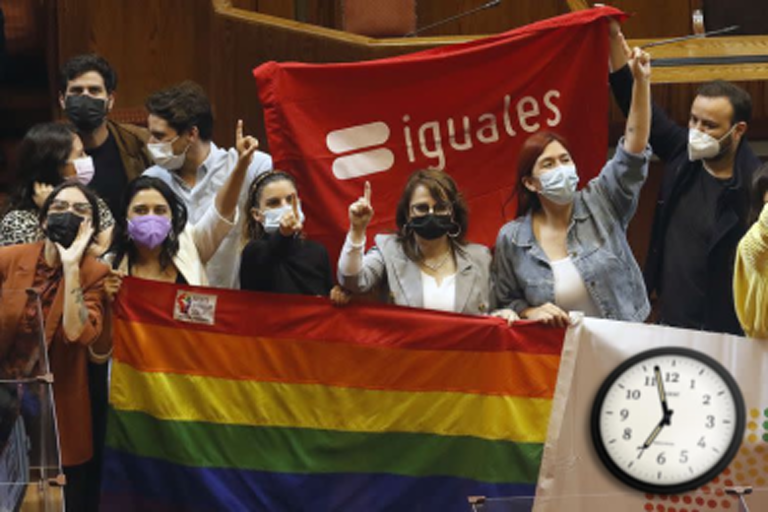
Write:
6,57
